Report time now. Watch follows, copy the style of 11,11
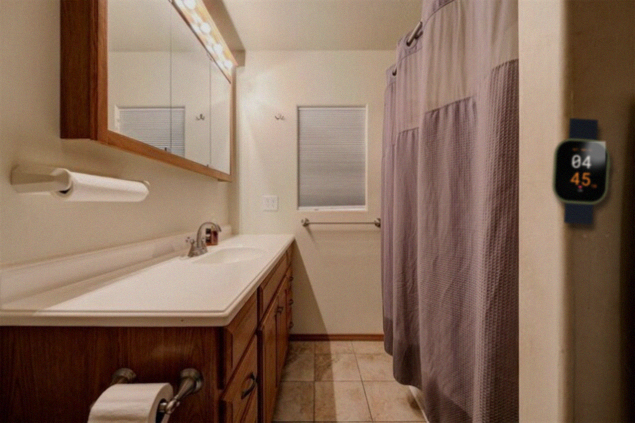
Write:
4,45
